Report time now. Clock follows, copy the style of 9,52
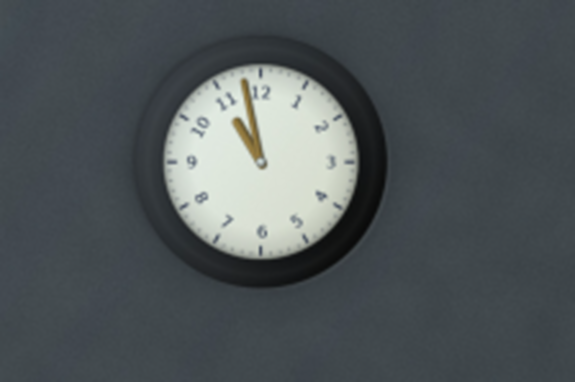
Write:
10,58
